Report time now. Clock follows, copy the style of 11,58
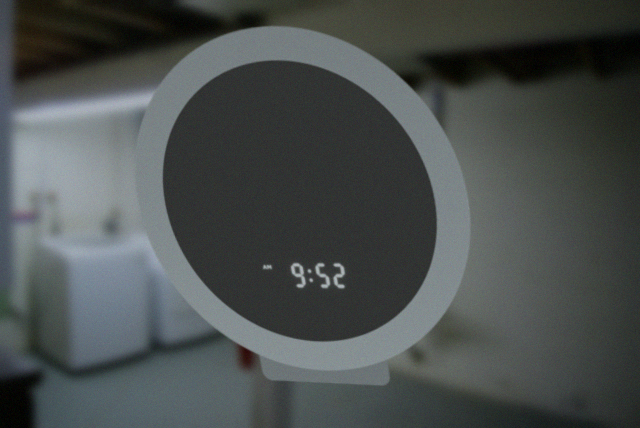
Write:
9,52
